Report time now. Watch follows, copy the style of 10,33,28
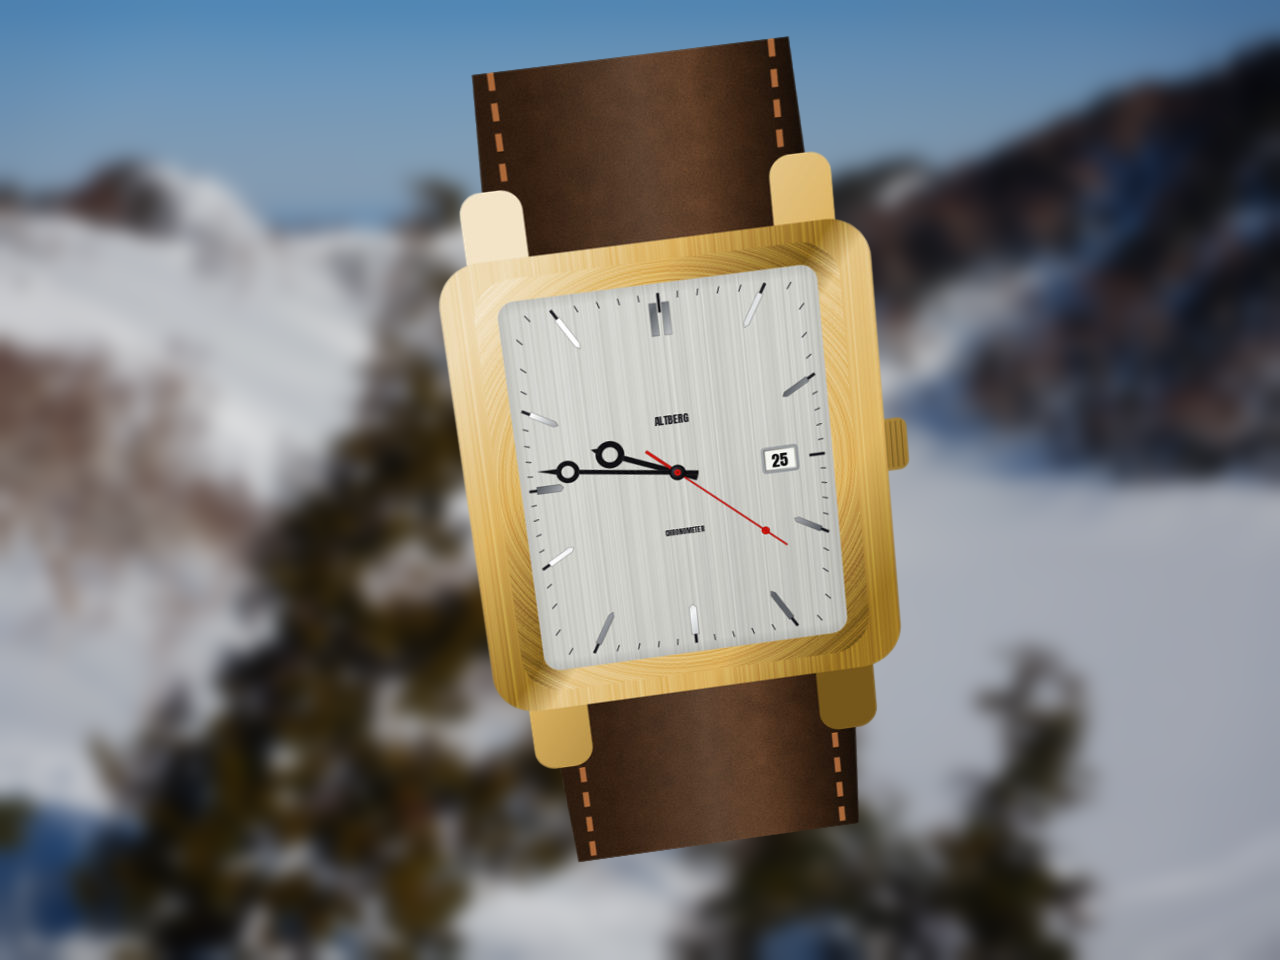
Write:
9,46,22
